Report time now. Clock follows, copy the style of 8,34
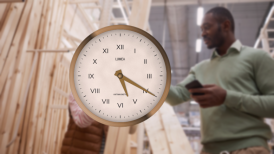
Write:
5,20
